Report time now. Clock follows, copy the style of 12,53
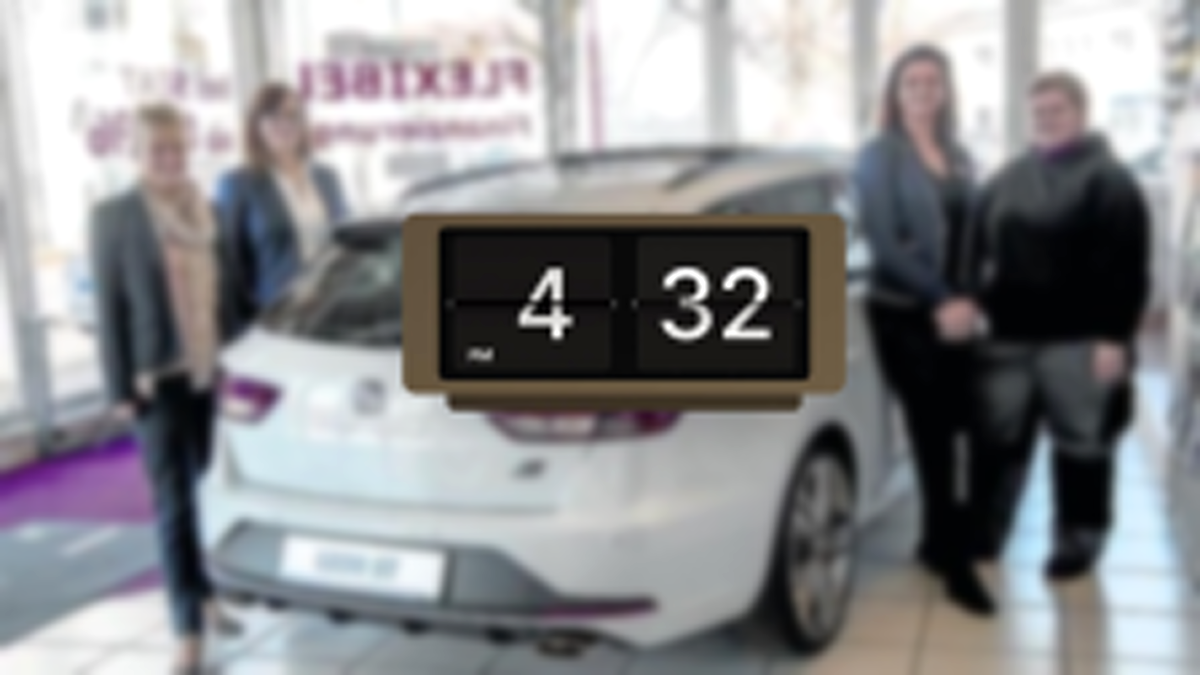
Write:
4,32
